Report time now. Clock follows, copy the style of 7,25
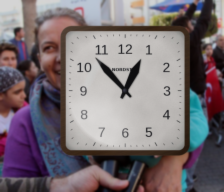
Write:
12,53
